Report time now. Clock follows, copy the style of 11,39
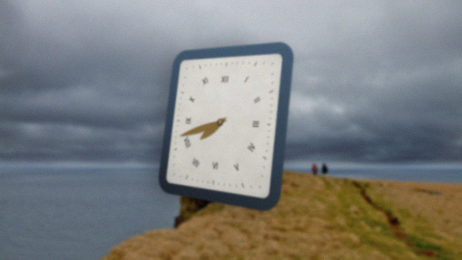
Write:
7,42
